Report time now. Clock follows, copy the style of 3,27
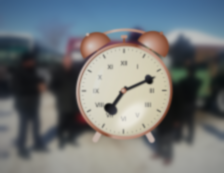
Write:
7,11
